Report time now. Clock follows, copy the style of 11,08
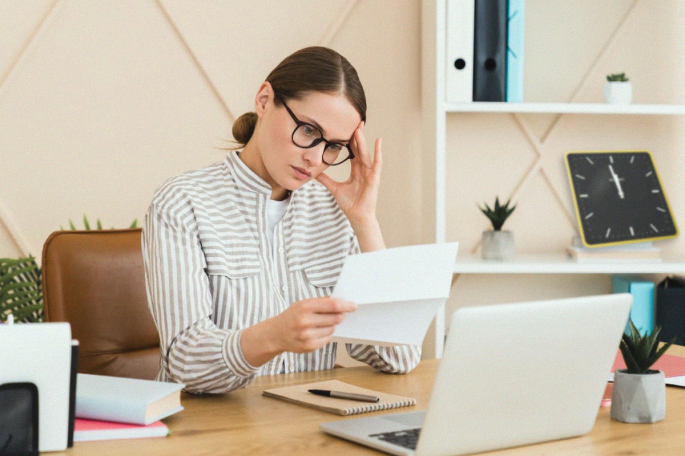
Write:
11,59
